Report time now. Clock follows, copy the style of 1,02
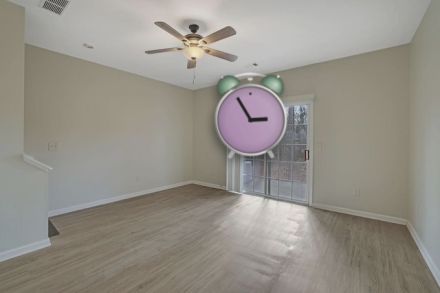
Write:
2,55
